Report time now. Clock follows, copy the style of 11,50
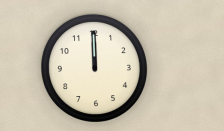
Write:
12,00
